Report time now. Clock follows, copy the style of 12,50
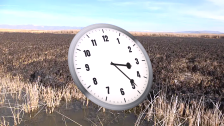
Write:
3,24
